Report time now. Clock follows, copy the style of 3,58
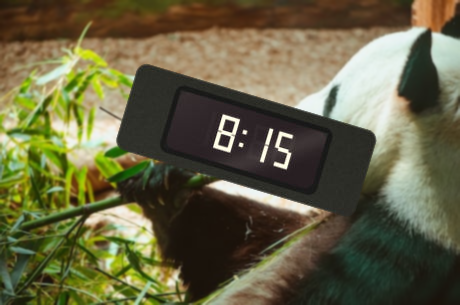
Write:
8,15
